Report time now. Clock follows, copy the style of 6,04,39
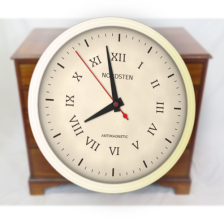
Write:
7,57,53
